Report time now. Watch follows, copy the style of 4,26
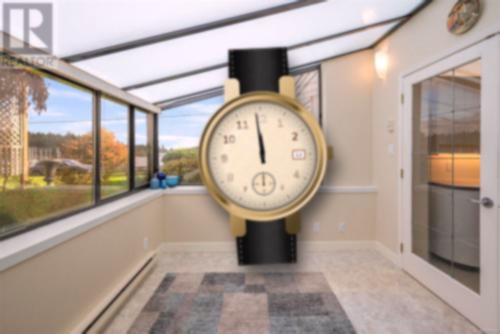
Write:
11,59
